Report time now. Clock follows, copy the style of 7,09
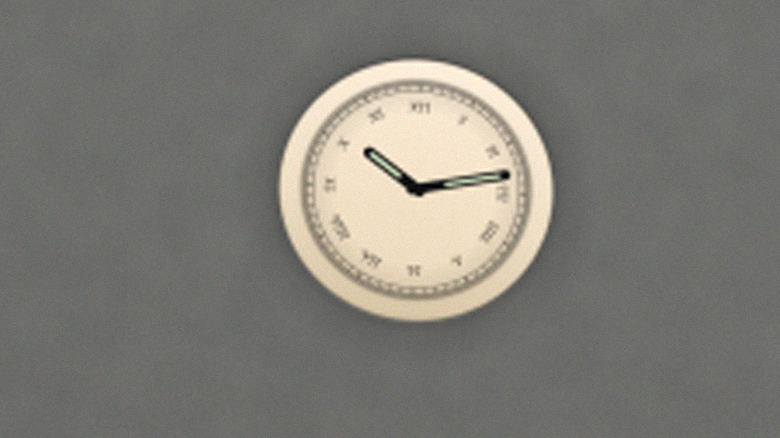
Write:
10,13
